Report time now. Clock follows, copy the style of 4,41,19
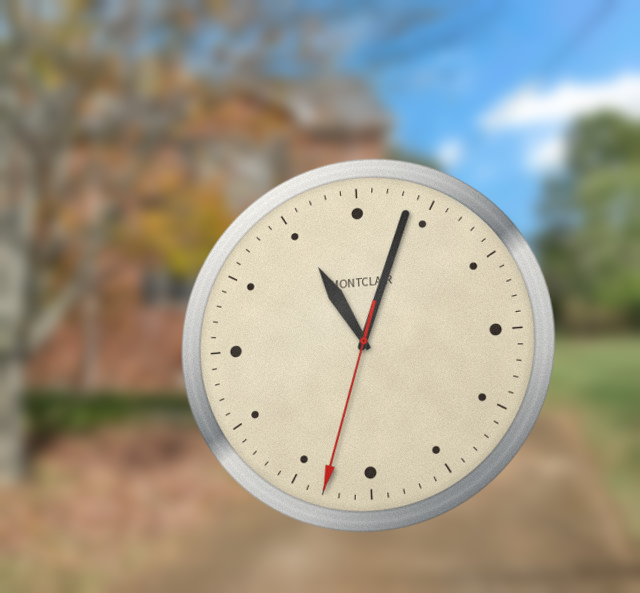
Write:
11,03,33
